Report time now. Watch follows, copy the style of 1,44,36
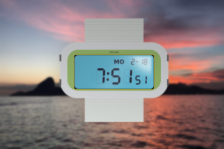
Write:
7,51,51
